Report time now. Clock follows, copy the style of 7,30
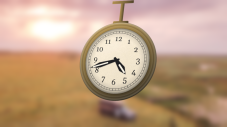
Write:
4,42
